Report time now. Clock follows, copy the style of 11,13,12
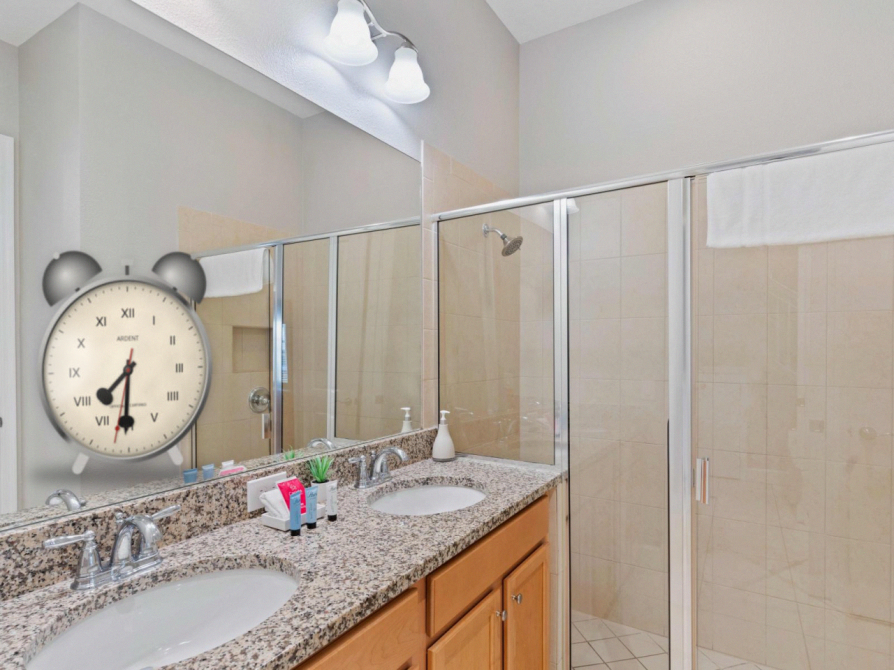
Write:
7,30,32
